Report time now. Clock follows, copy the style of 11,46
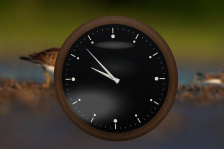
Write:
9,53
